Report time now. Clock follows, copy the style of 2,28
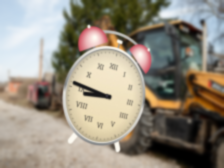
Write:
8,46
